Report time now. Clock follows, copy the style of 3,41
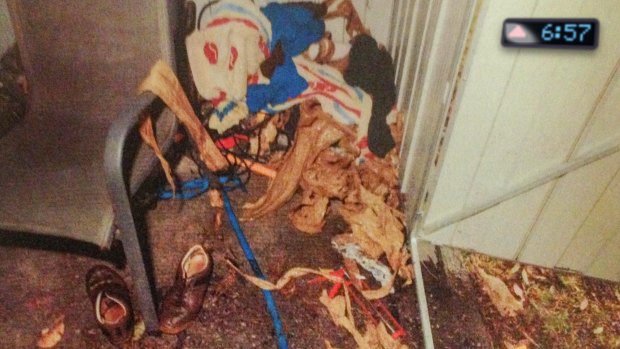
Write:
6,57
